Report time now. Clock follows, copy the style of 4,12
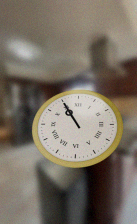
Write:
10,55
